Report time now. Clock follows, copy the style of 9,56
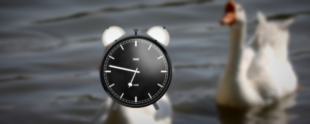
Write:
6,47
